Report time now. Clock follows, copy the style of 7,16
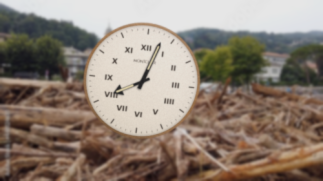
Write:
8,03
